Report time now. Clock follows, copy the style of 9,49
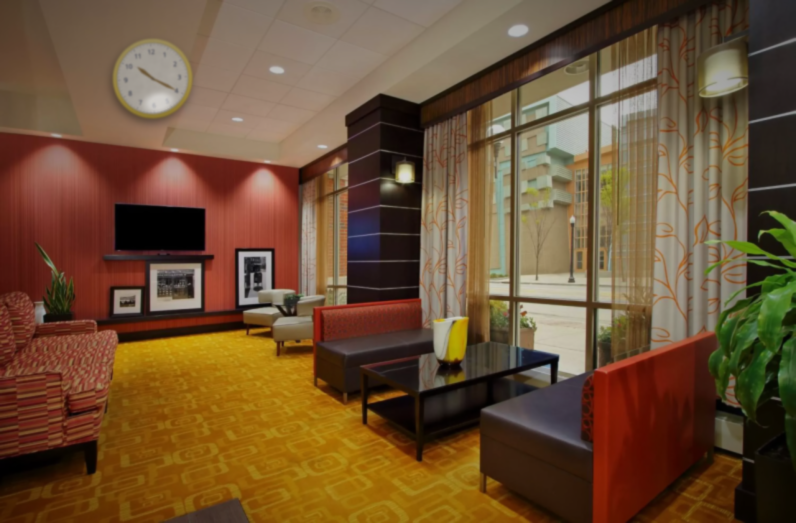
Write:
10,20
